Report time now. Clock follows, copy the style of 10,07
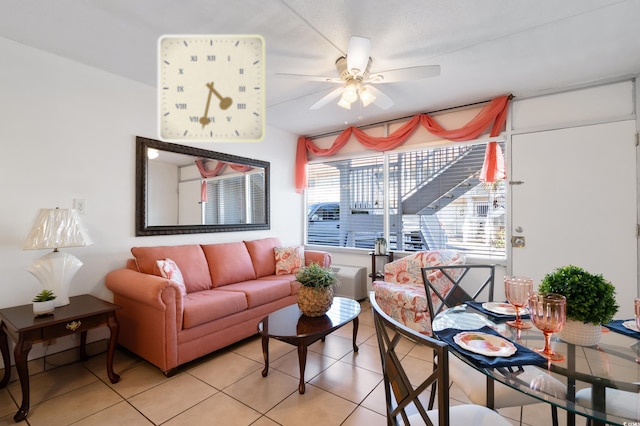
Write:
4,32
